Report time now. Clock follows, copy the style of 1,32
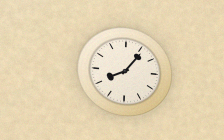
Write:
8,06
